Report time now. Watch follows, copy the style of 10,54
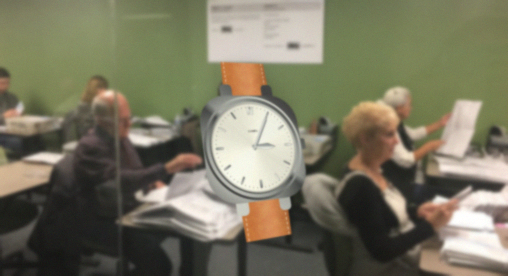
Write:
3,05
